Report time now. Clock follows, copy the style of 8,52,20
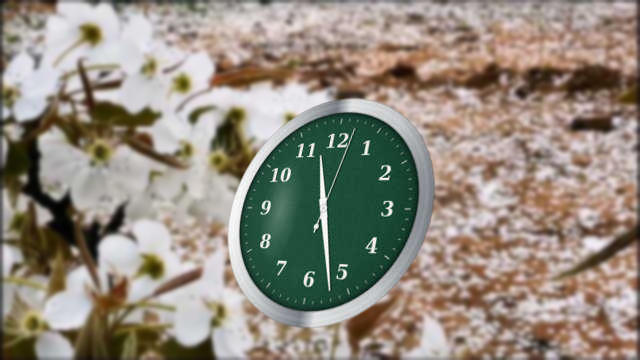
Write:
11,27,02
